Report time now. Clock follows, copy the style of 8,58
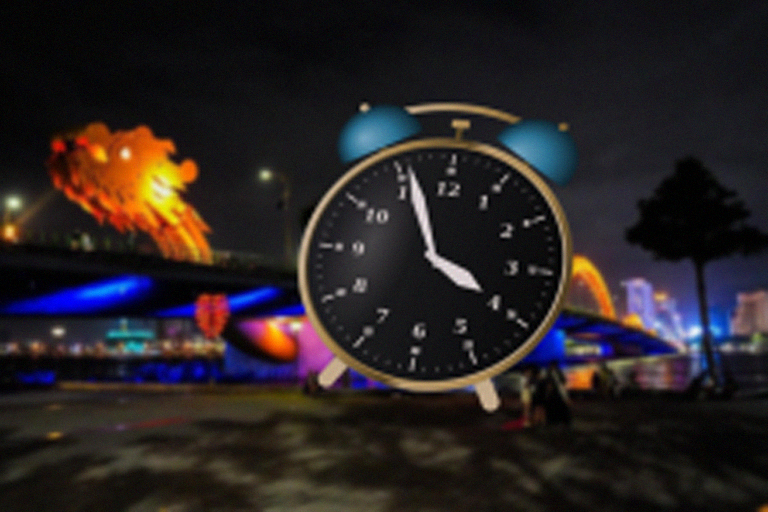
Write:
3,56
